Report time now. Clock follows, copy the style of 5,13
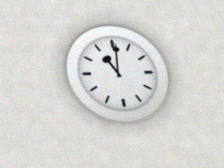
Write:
11,01
